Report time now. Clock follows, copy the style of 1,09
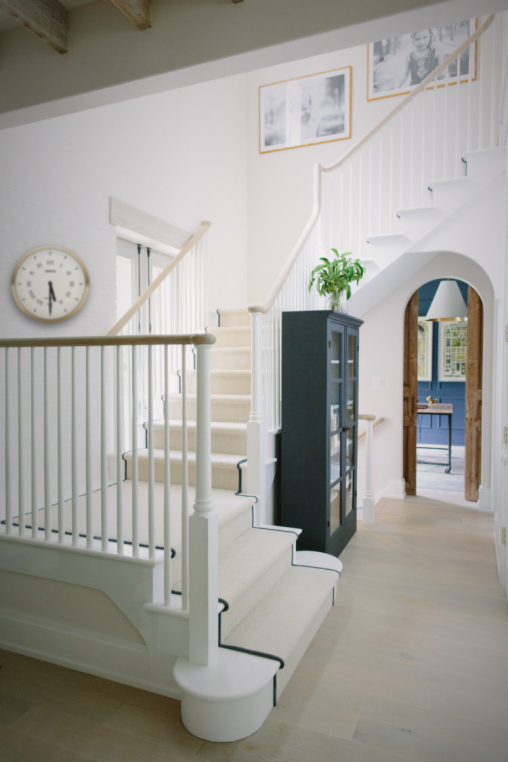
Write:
5,30
